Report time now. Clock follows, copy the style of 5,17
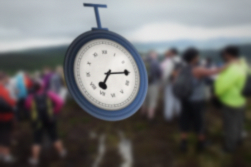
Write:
7,15
